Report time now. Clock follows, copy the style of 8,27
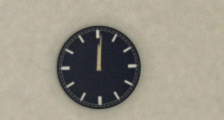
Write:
12,01
